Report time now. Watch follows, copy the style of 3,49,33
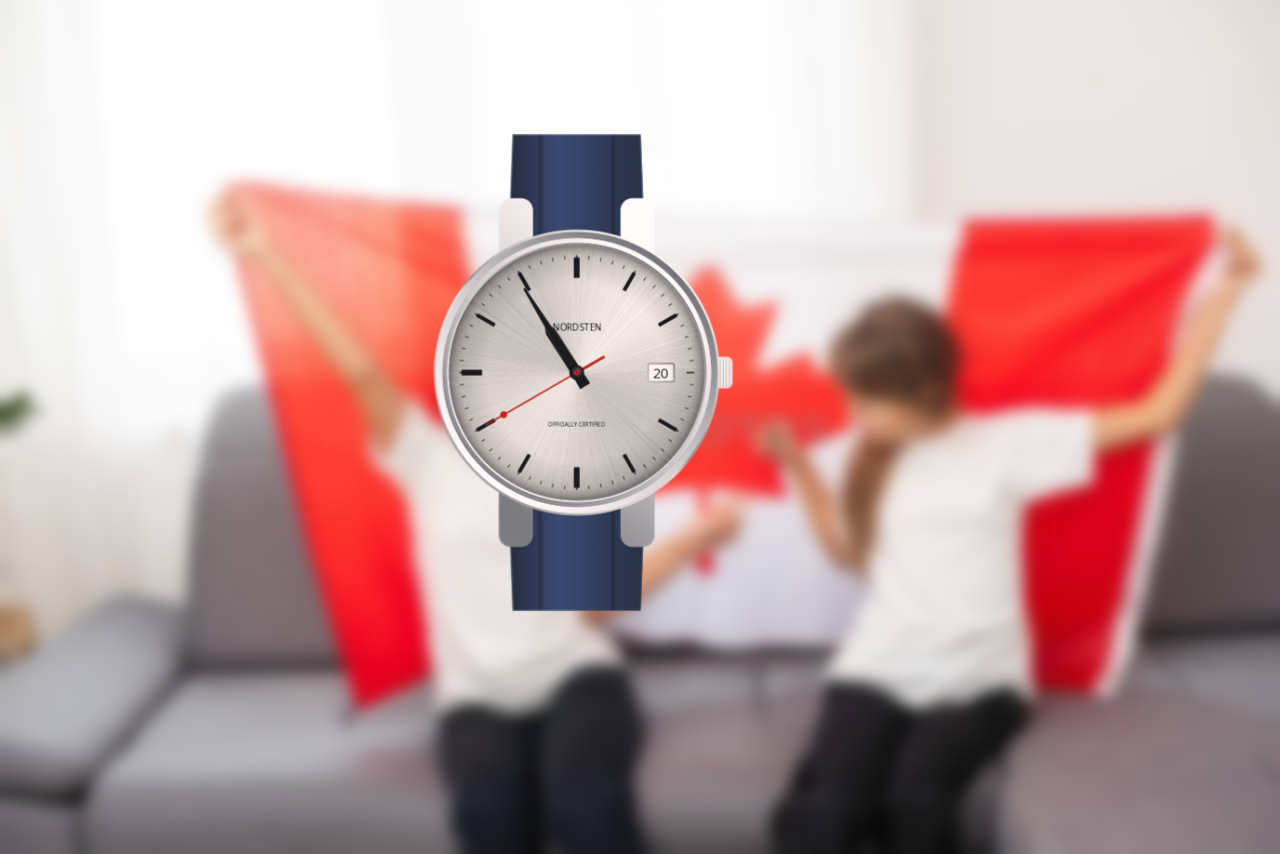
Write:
10,54,40
